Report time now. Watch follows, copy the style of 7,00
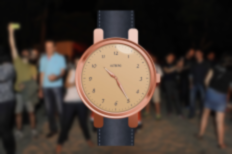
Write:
10,25
